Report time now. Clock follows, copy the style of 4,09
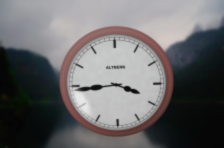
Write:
3,44
